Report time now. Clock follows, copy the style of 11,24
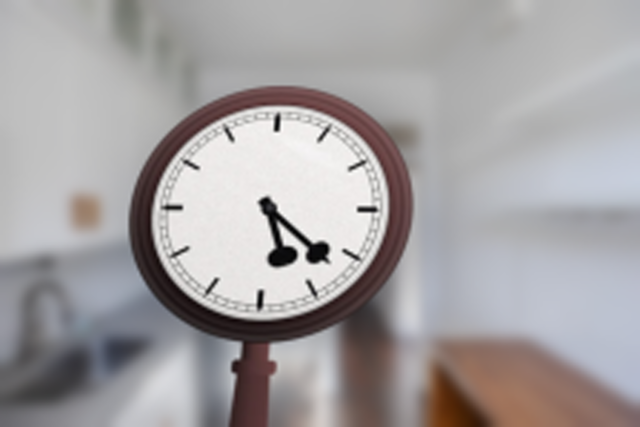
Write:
5,22
